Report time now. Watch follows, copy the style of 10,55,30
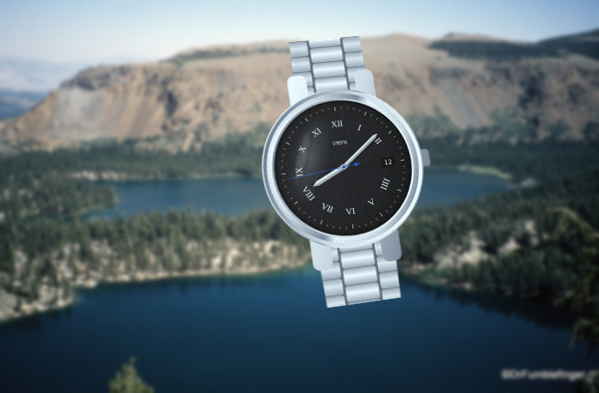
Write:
8,08,44
